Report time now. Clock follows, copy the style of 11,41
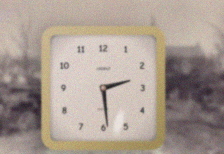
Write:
2,29
